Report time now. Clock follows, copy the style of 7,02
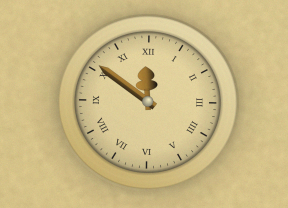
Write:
11,51
